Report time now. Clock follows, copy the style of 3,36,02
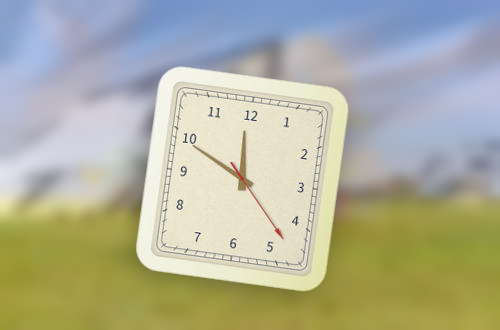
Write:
11,49,23
